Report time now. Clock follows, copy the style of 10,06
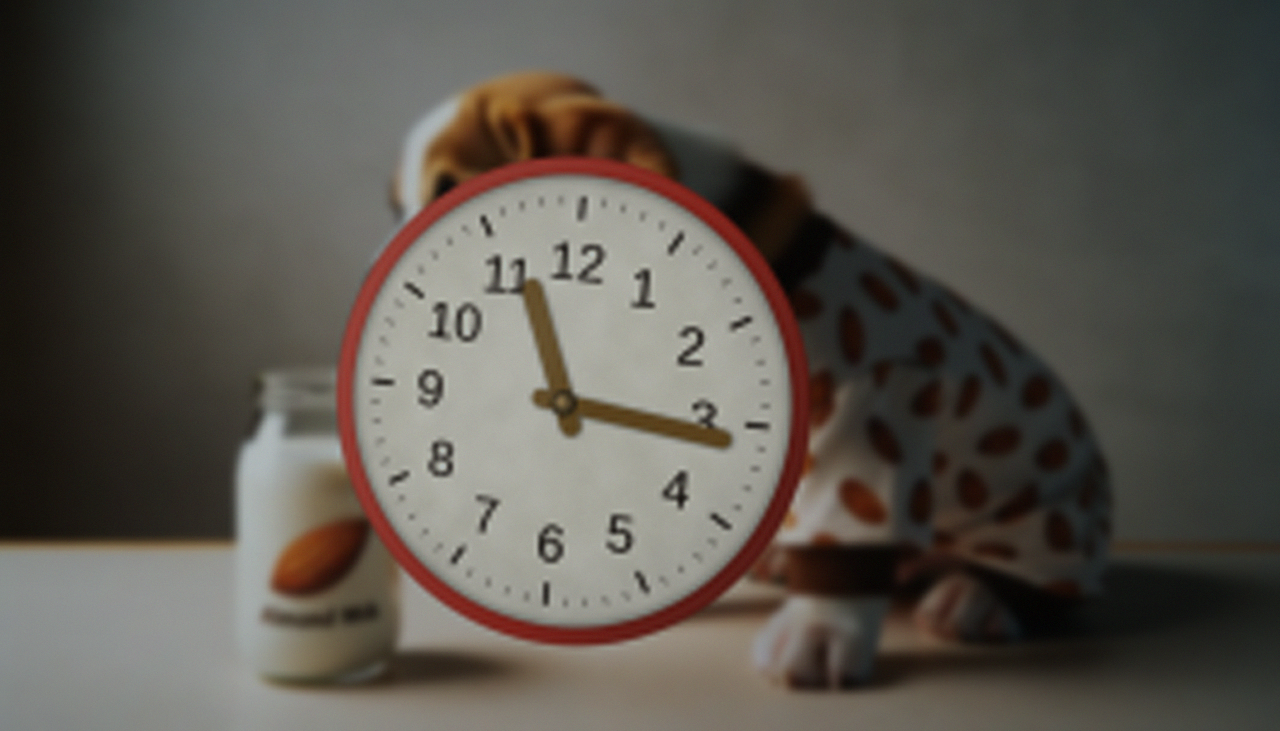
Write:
11,16
